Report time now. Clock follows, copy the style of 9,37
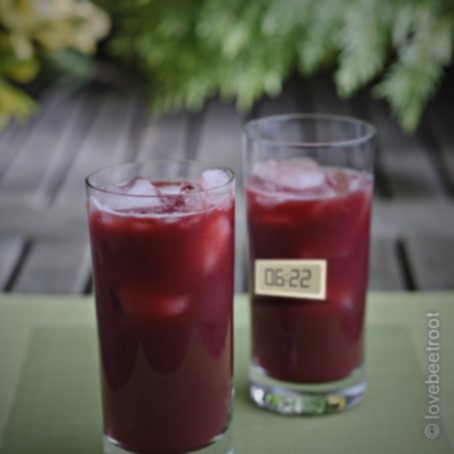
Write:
6,22
